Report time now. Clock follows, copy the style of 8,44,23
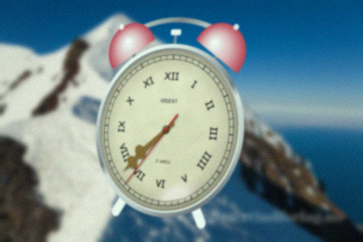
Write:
7,37,36
